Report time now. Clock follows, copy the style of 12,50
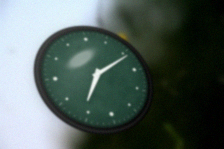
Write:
7,11
